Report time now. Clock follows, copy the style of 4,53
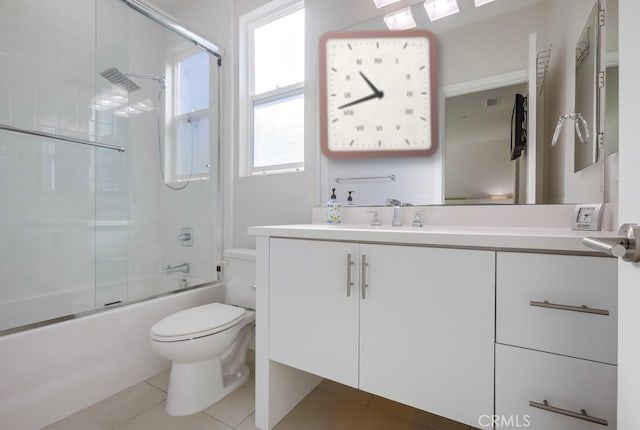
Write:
10,42
